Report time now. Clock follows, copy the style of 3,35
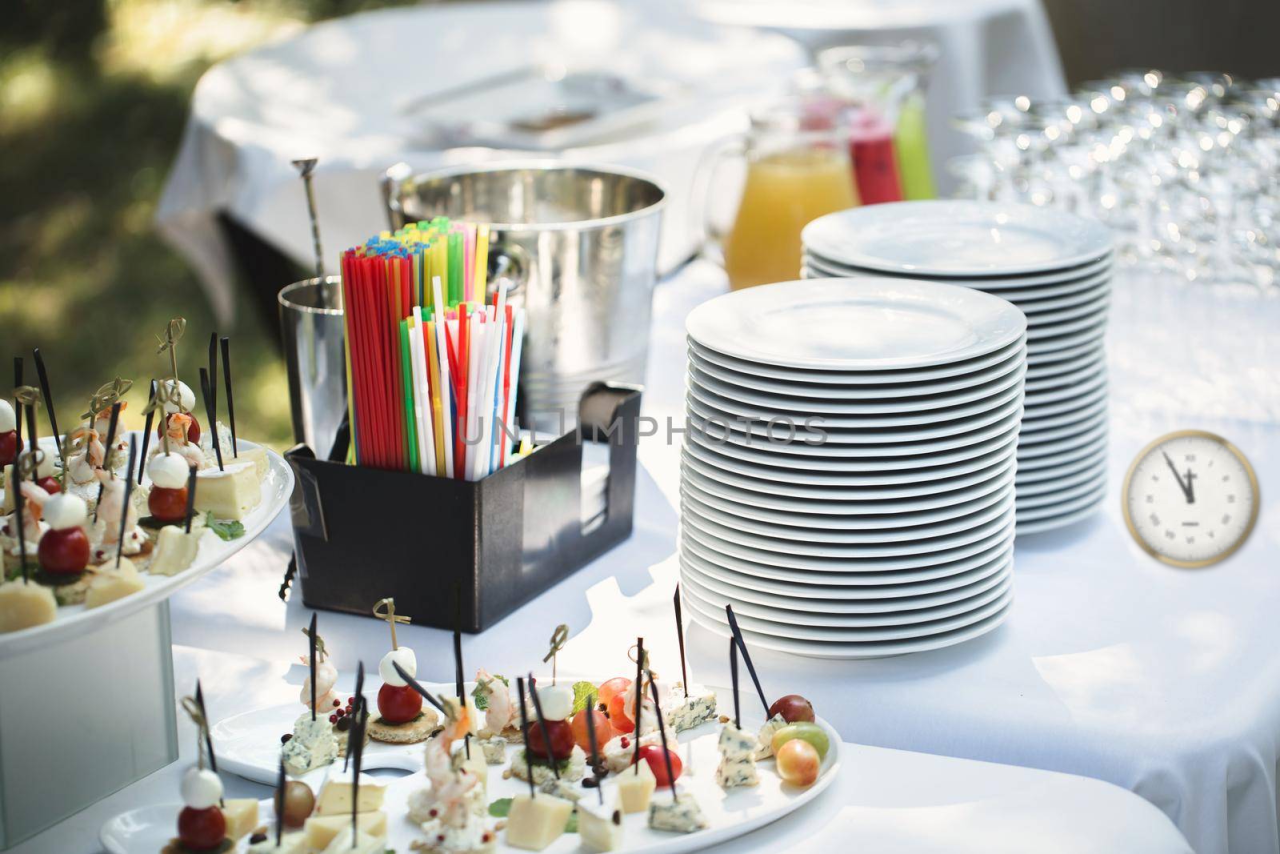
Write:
11,55
